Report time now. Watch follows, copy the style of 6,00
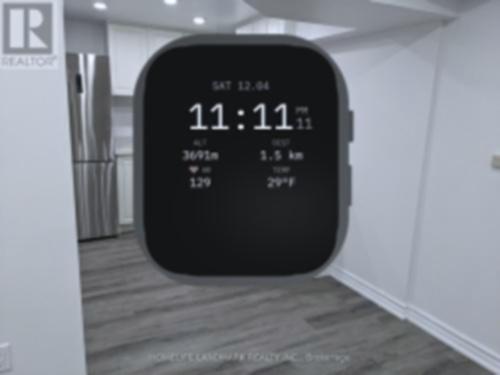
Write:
11,11
